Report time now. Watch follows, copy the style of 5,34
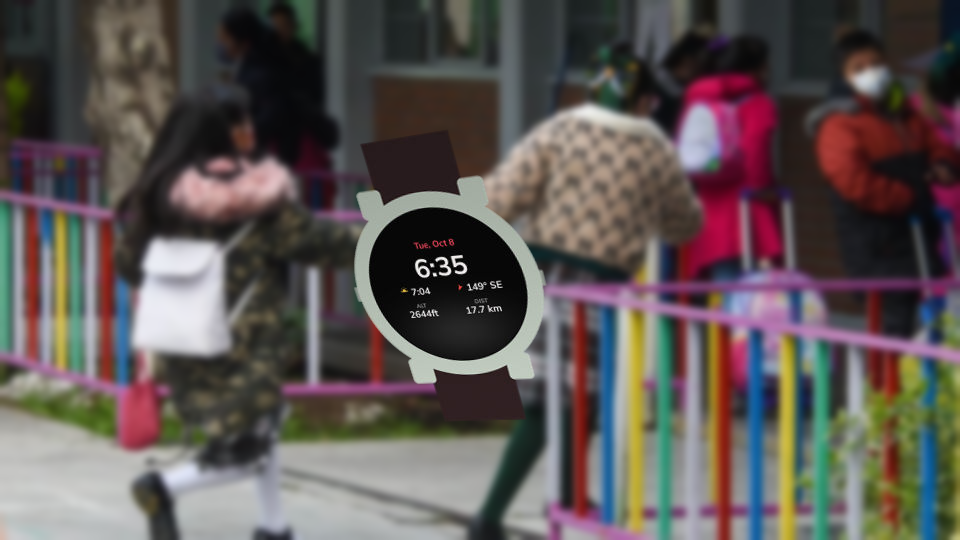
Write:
6,35
